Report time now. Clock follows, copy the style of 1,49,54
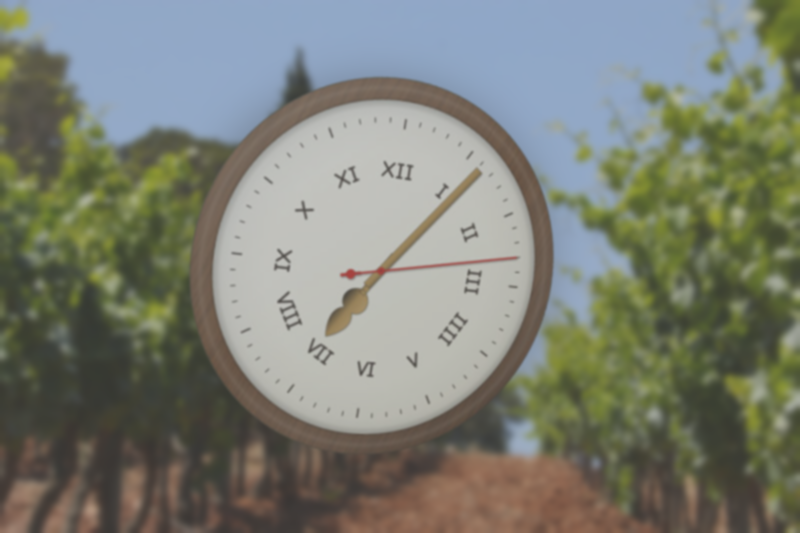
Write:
7,06,13
